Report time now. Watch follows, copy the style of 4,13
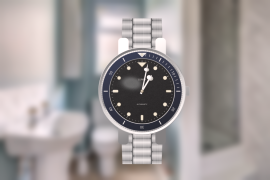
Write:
1,02
